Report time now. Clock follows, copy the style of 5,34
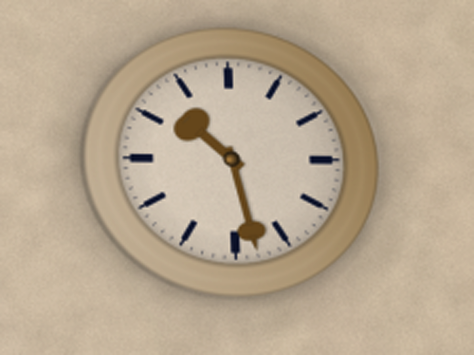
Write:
10,28
